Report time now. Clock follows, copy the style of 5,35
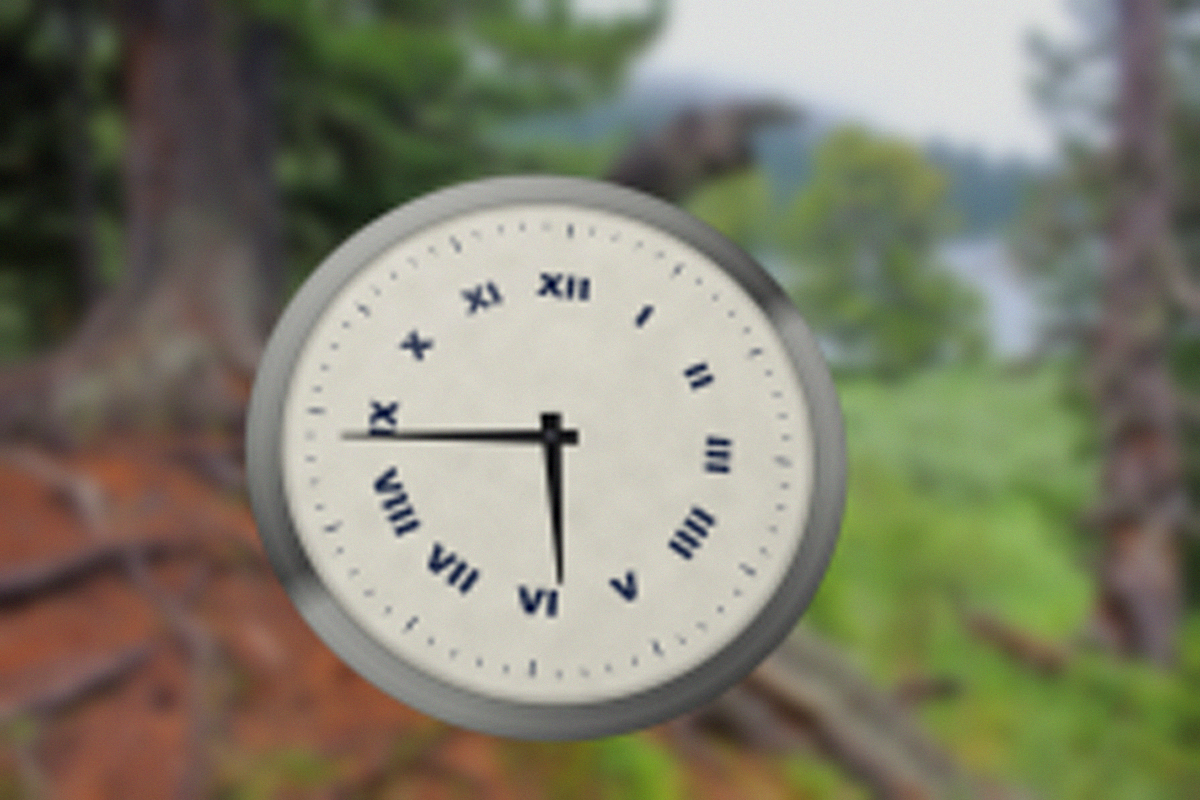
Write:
5,44
